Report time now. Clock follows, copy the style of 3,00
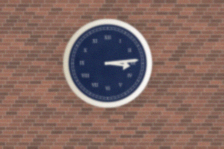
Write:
3,14
